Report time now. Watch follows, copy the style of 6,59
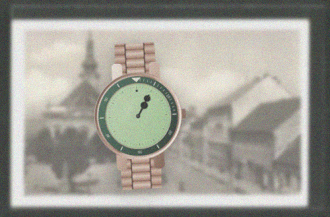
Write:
1,05
